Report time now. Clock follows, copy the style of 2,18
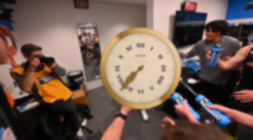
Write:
7,37
